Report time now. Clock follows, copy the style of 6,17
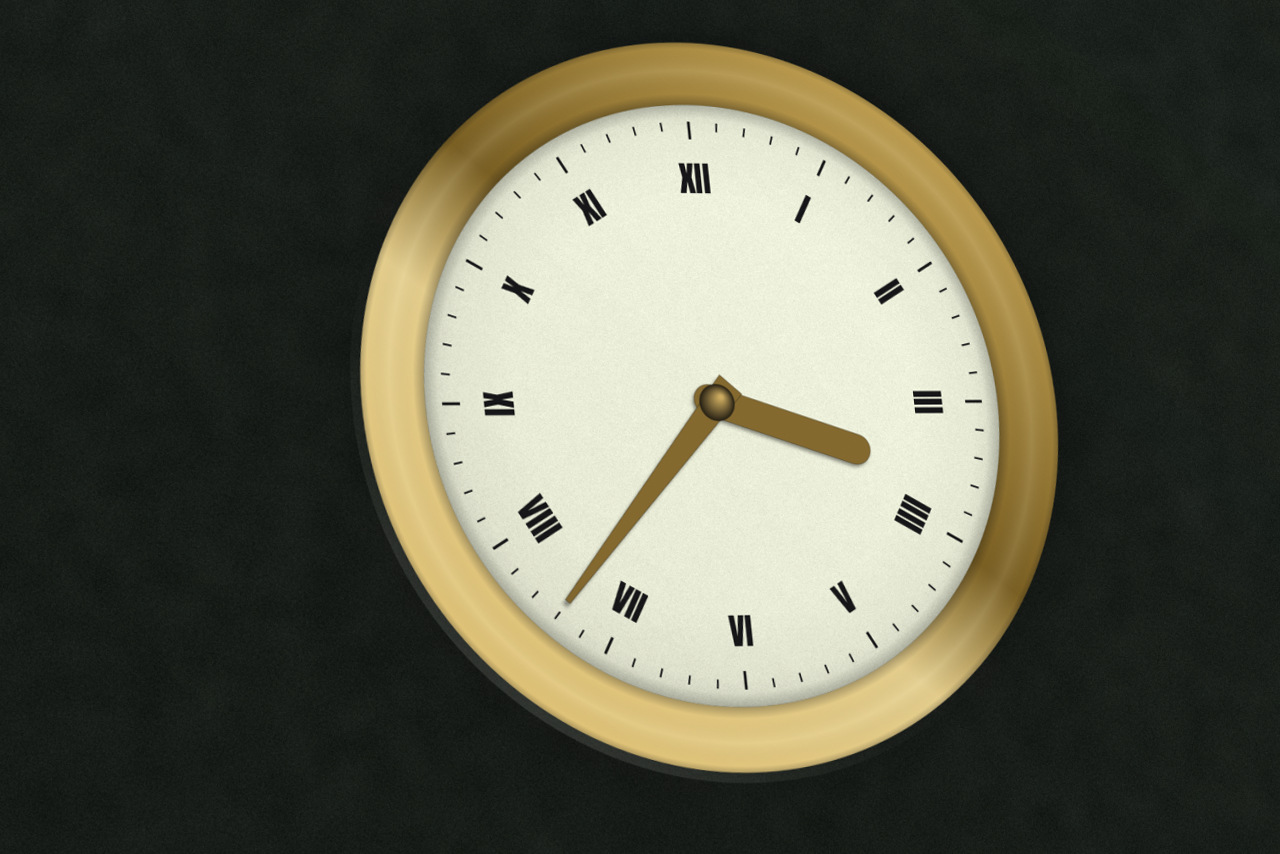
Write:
3,37
